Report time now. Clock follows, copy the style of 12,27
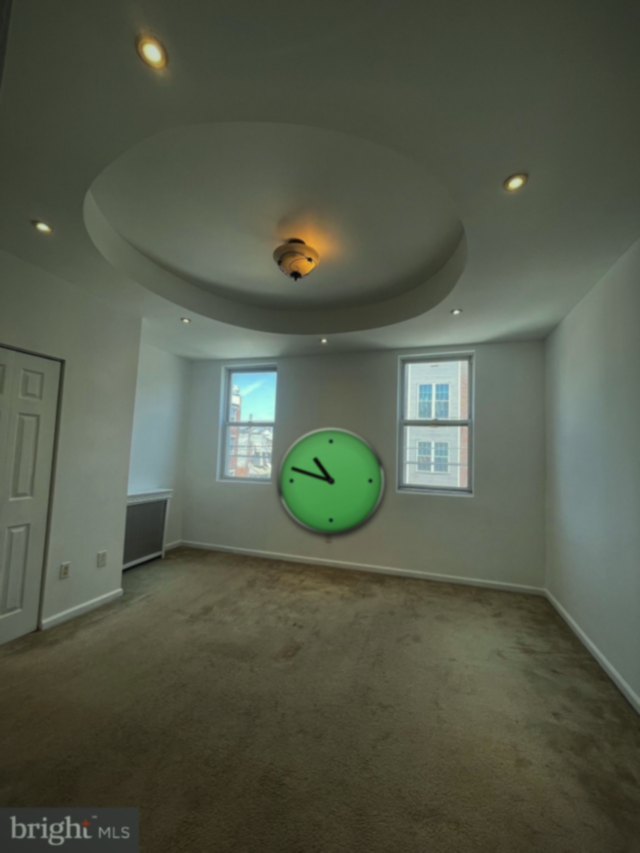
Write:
10,48
